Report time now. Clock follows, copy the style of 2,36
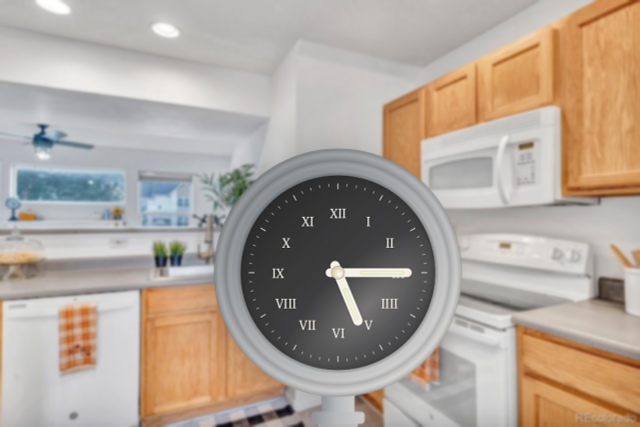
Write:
5,15
